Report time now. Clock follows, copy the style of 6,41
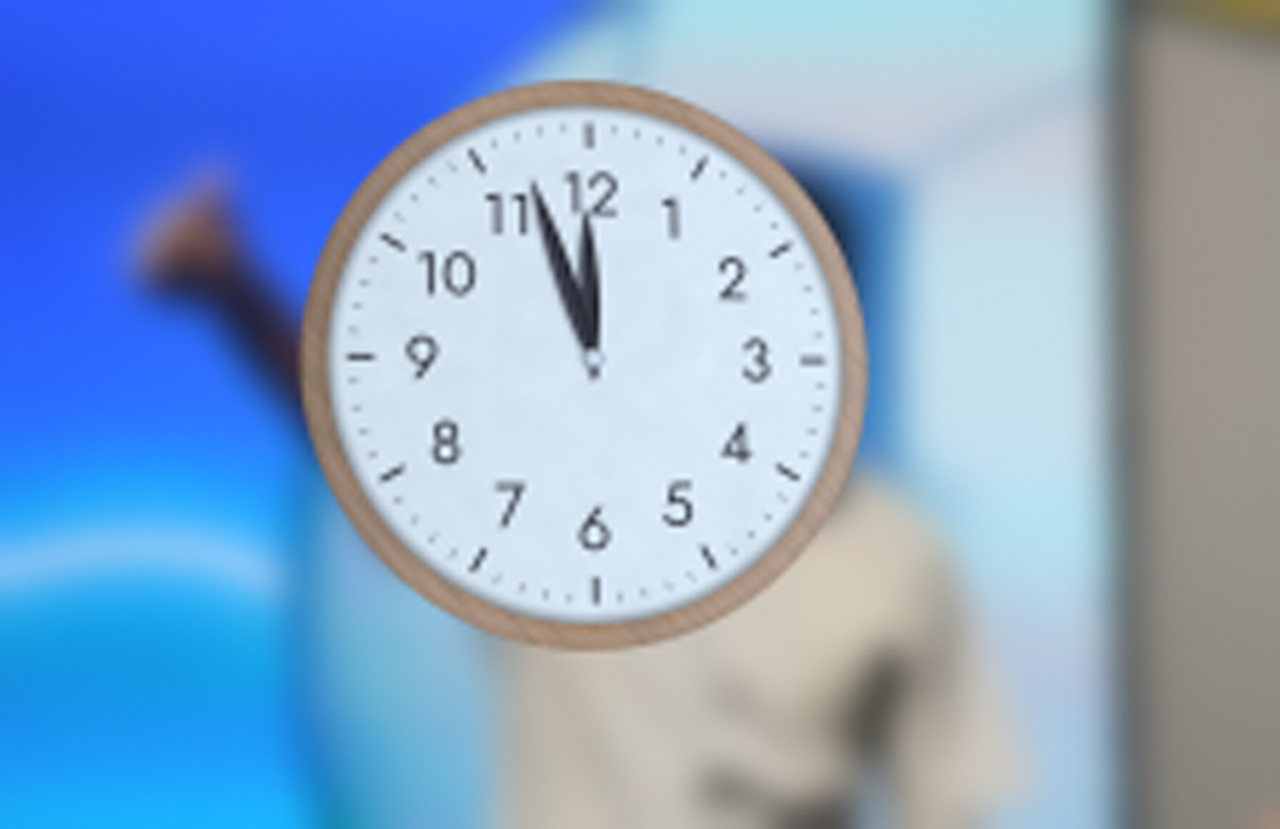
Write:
11,57
